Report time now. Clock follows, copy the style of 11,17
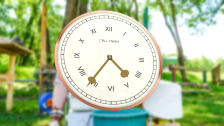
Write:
4,36
